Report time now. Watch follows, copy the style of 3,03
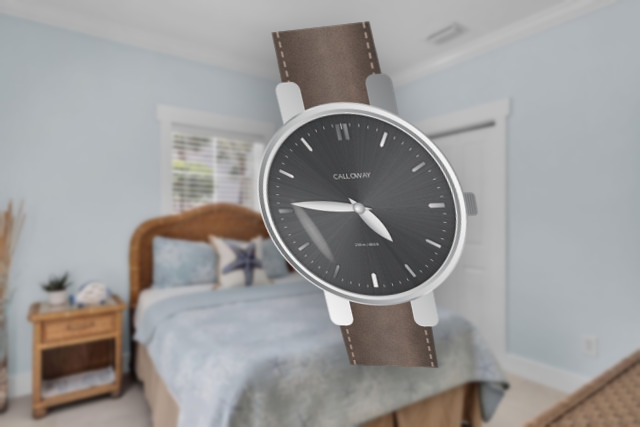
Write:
4,46
